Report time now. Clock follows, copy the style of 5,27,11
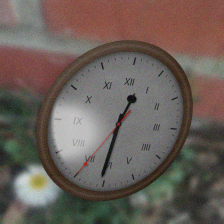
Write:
12,30,35
